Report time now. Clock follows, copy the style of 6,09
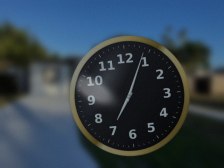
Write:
7,04
